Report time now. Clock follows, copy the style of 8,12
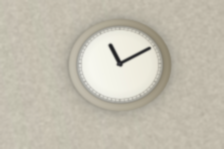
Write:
11,10
